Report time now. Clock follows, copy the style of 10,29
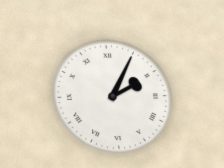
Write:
2,05
